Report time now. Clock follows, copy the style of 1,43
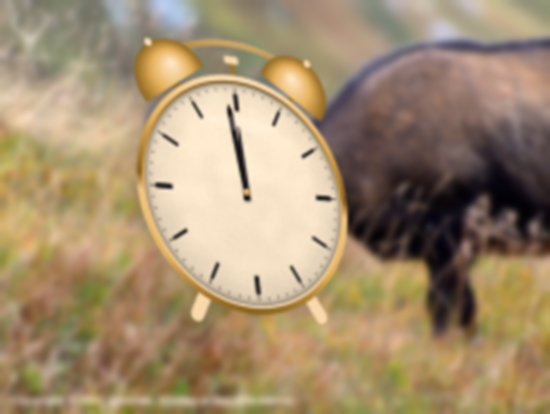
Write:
11,59
